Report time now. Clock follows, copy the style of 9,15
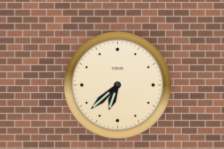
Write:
6,38
